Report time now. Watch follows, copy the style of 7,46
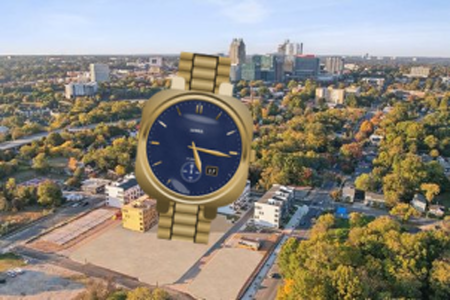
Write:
5,16
